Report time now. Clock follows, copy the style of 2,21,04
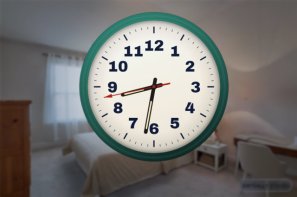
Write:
8,31,43
